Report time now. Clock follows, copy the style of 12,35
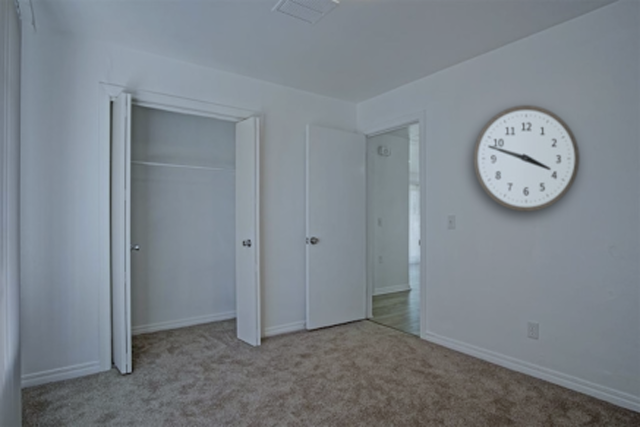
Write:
3,48
